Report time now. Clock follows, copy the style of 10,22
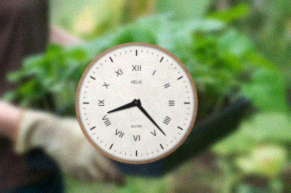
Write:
8,23
